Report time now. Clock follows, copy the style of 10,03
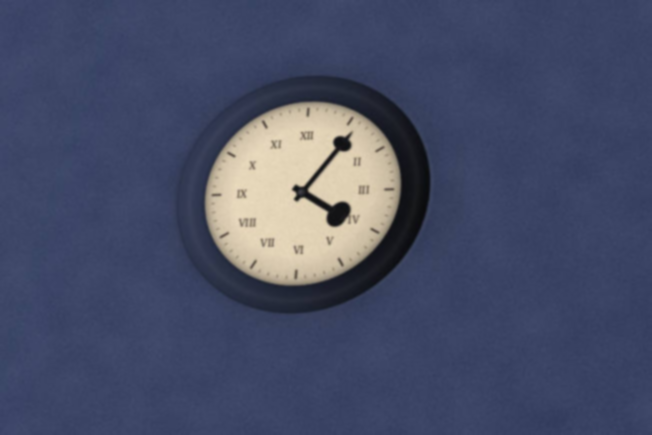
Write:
4,06
